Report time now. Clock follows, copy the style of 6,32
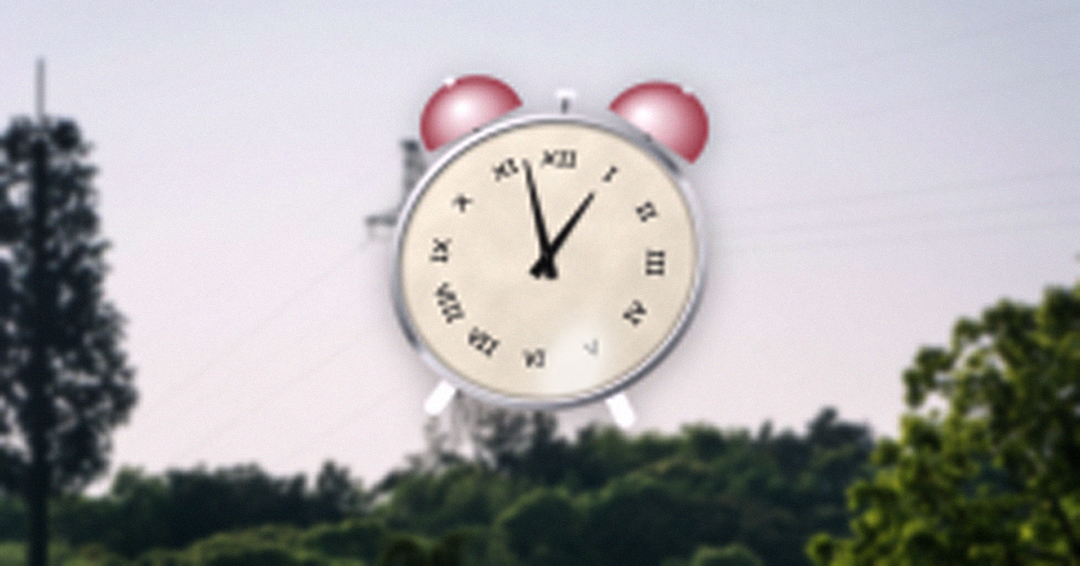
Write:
12,57
